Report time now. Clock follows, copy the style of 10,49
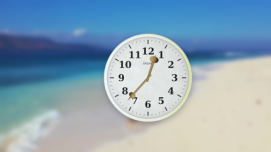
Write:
12,37
